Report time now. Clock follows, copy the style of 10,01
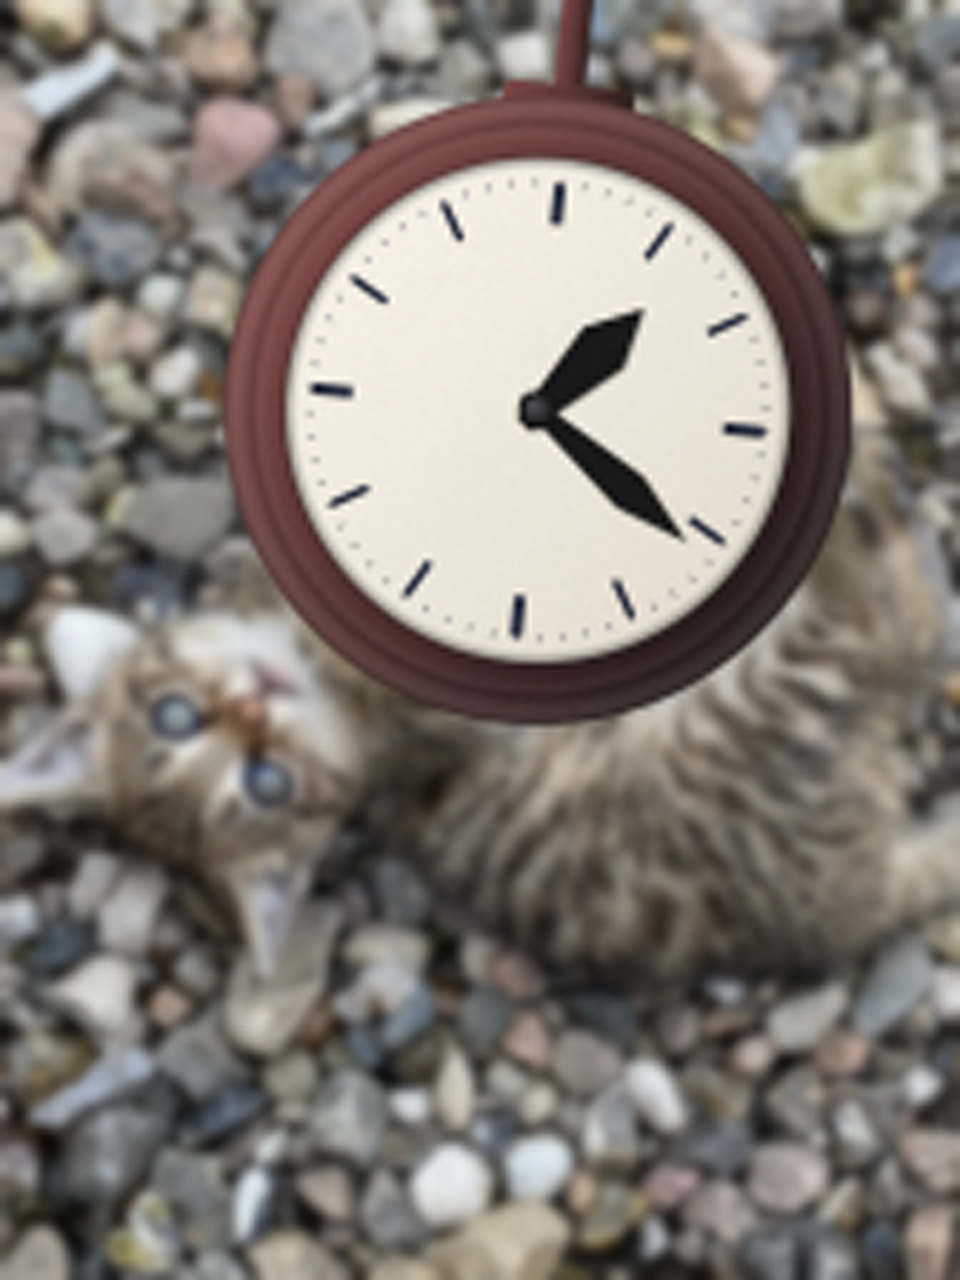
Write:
1,21
